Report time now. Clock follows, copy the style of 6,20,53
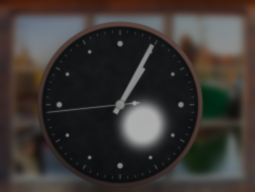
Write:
1,04,44
